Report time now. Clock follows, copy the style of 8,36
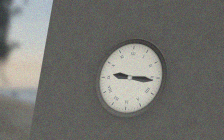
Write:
9,16
